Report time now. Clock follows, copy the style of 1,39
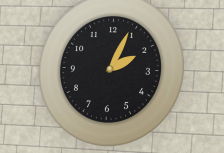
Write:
2,04
